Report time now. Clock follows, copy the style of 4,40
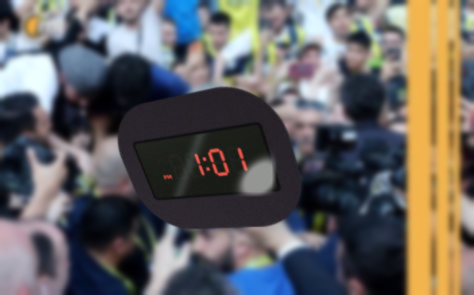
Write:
1,01
